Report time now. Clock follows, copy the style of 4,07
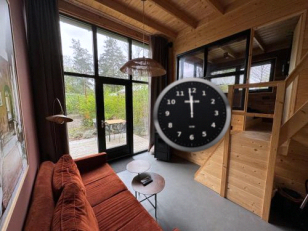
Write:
11,59
